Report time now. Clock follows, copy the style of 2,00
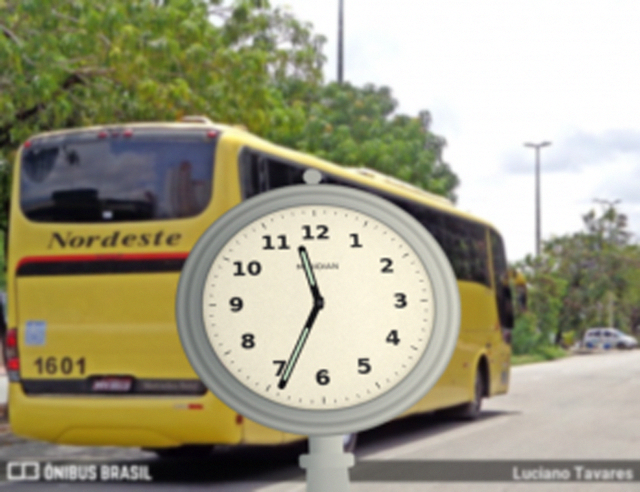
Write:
11,34
